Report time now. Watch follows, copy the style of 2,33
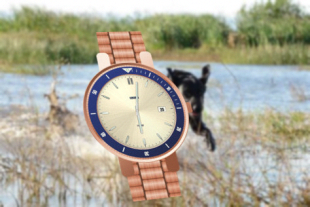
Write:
6,02
